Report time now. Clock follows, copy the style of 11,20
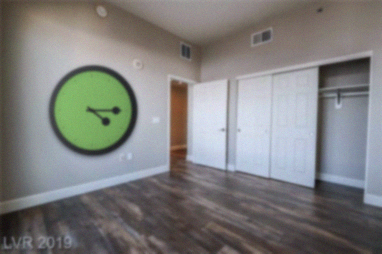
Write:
4,15
